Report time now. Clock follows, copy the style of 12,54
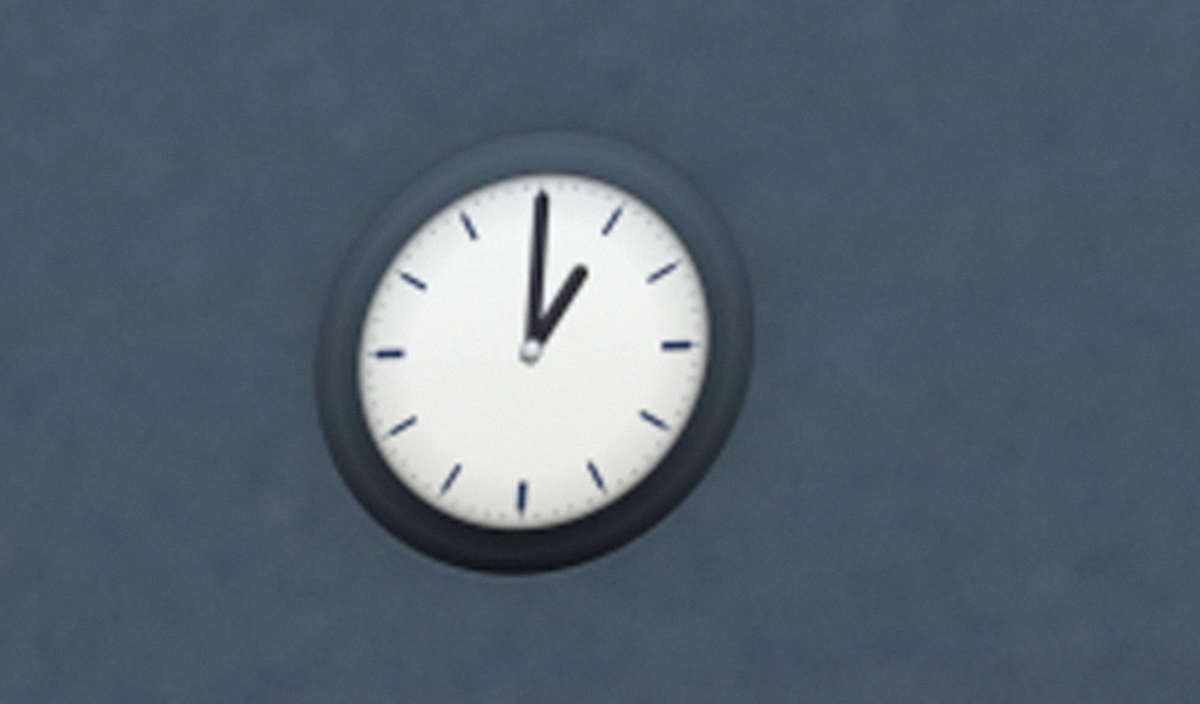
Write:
1,00
